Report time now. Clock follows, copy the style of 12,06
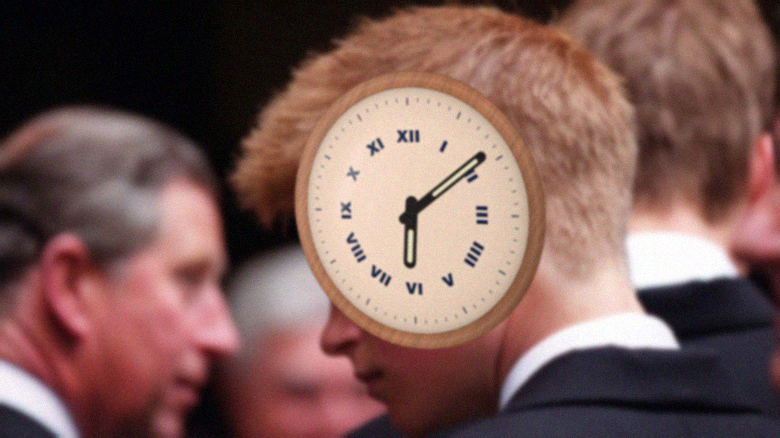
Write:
6,09
